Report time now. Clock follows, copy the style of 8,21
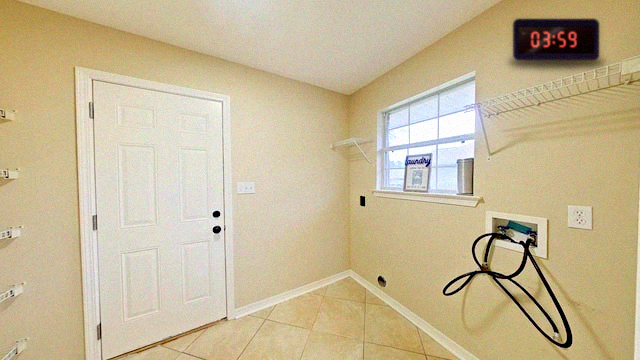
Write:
3,59
